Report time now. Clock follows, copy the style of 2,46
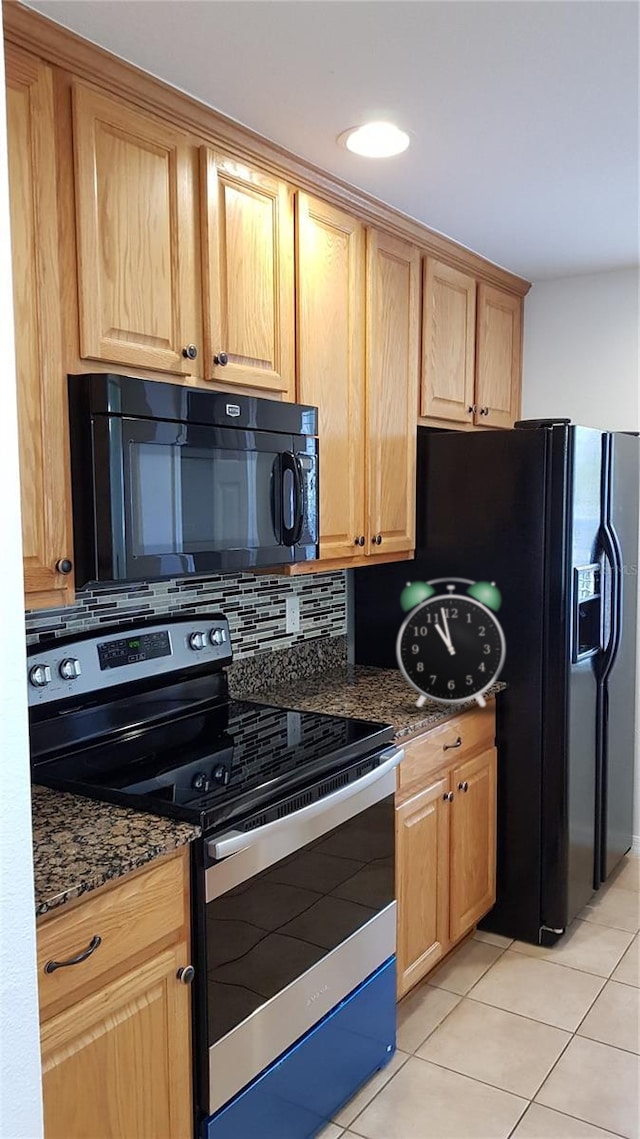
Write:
10,58
